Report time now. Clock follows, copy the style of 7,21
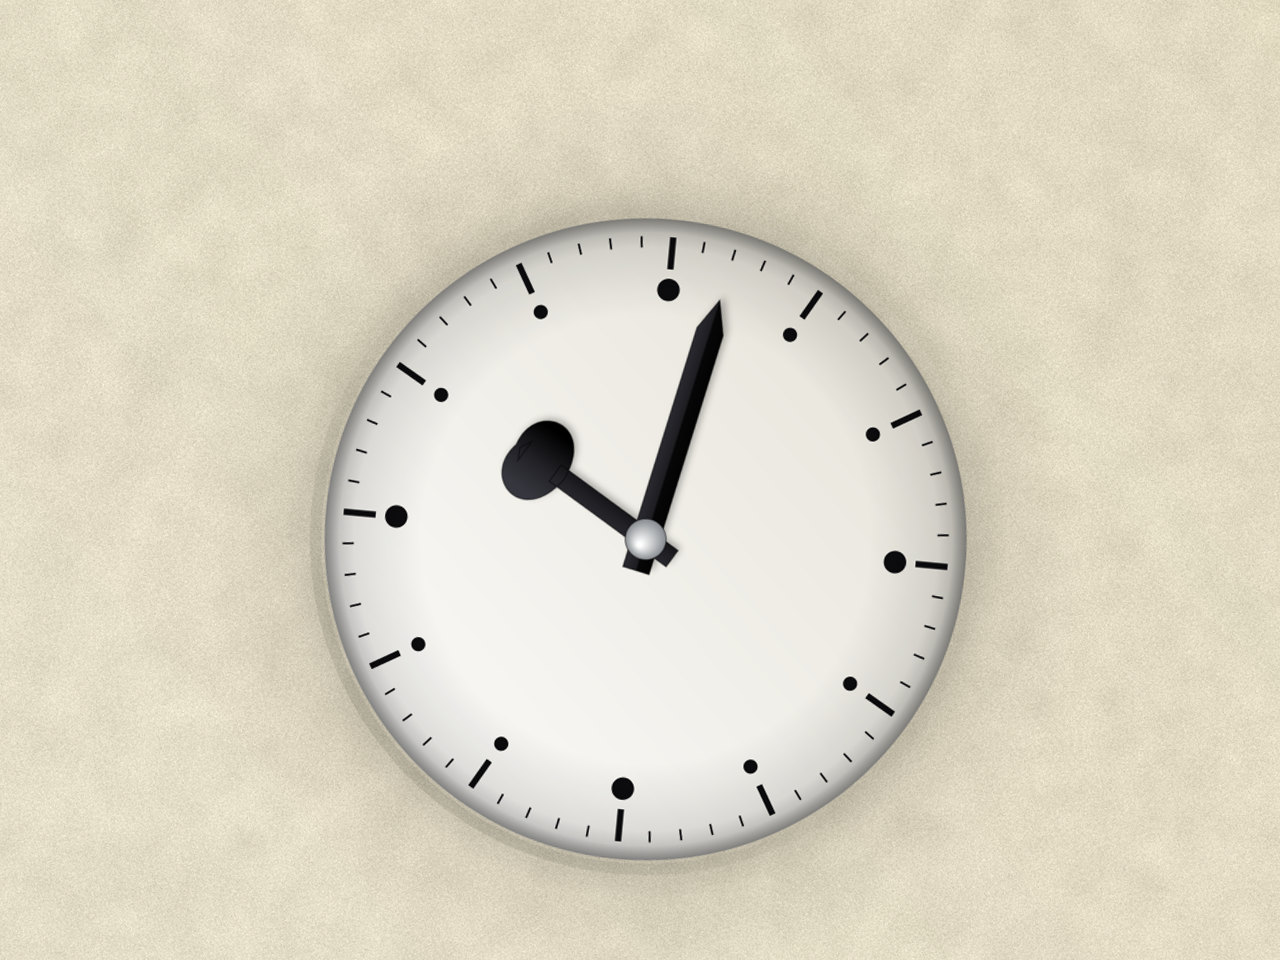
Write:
10,02
